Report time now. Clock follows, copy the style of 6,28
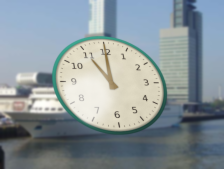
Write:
11,00
